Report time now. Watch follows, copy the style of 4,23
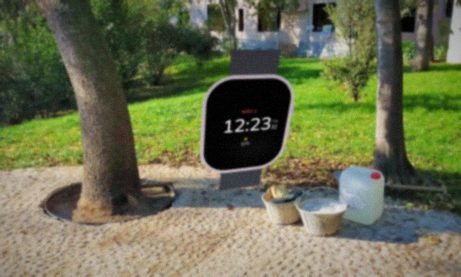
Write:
12,23
